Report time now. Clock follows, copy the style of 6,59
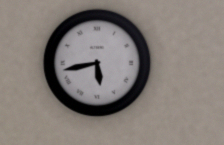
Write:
5,43
